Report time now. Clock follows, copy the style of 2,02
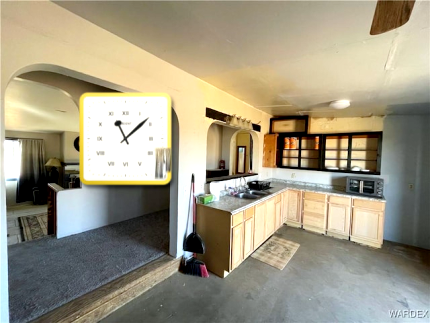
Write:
11,08
